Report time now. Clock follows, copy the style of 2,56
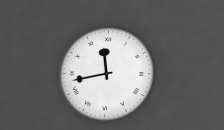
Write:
11,43
